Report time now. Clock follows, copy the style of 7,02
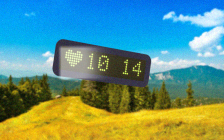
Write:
10,14
